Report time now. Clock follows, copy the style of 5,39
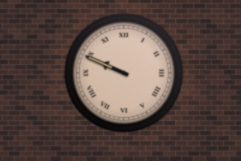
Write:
9,49
